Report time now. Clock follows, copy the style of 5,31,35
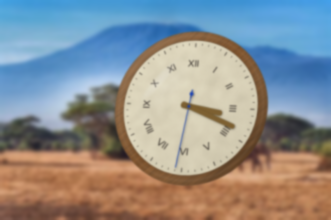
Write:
3,18,31
